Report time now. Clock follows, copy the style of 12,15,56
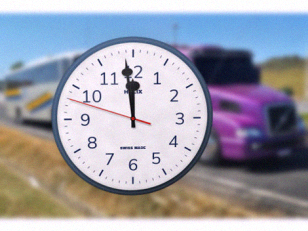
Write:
11,58,48
